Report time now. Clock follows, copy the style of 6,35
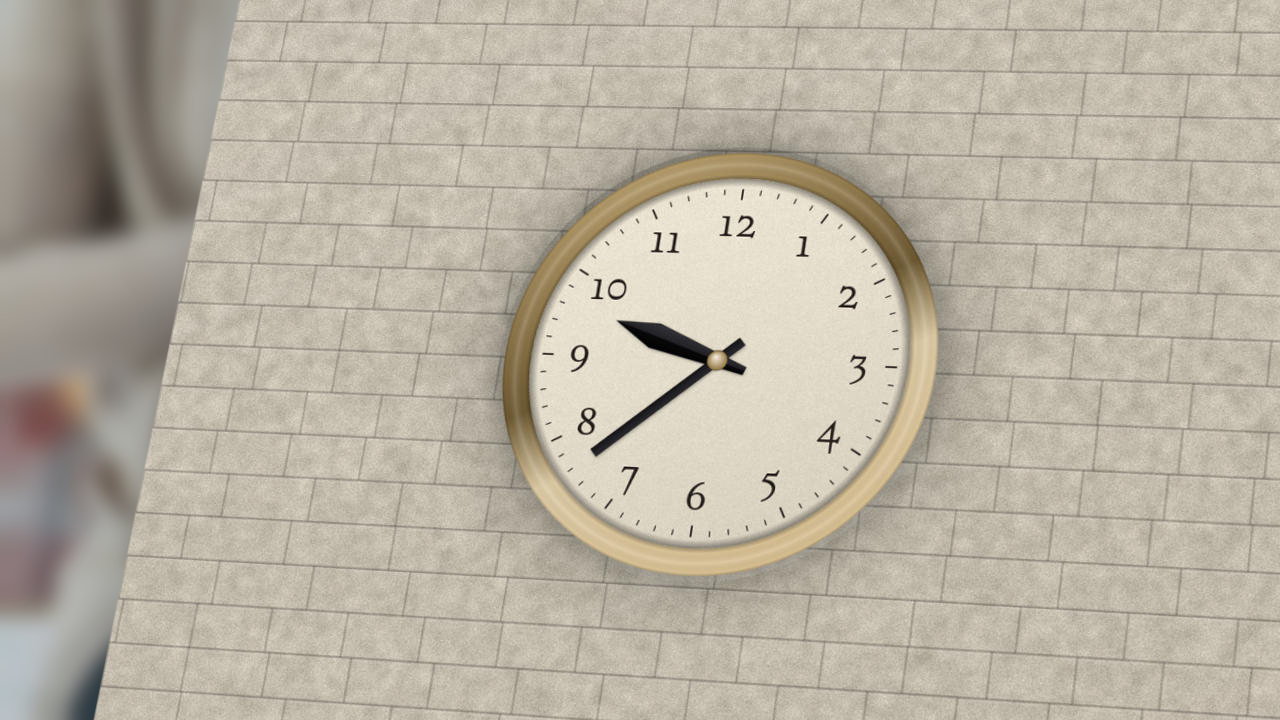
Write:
9,38
